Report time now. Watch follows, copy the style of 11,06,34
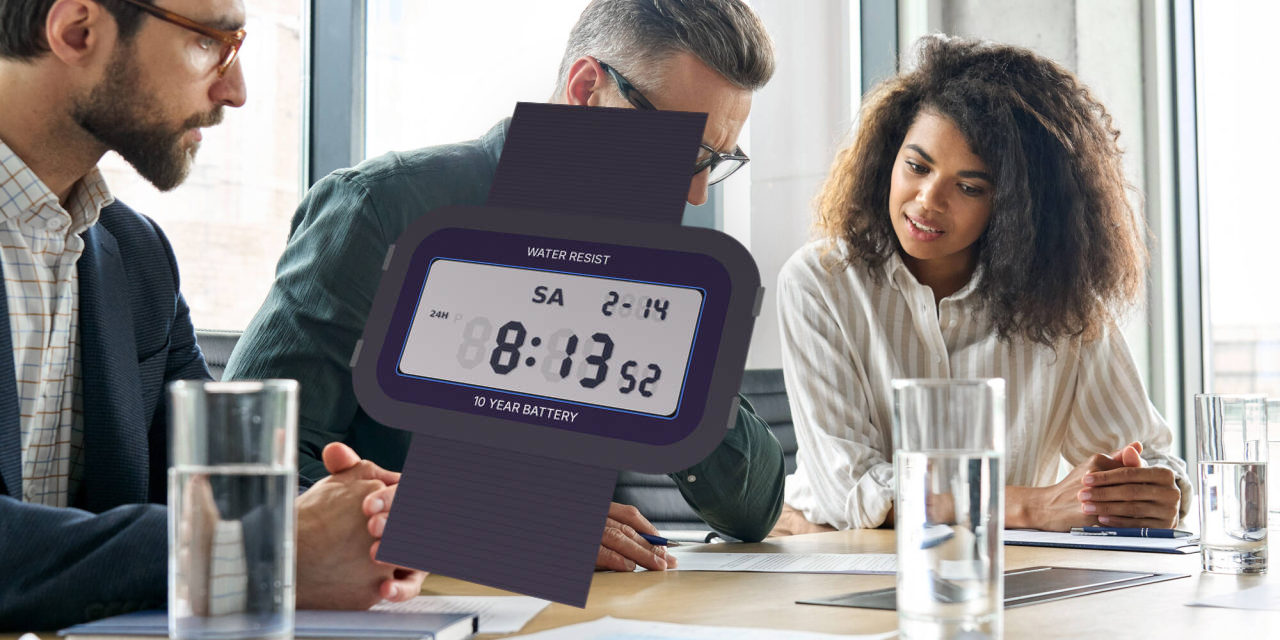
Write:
8,13,52
